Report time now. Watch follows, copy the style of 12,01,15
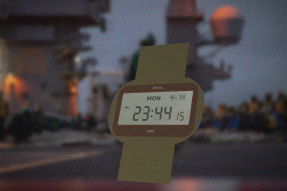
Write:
23,44,15
